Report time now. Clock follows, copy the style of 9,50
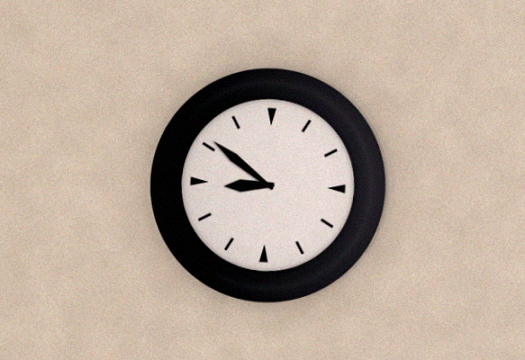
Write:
8,51
